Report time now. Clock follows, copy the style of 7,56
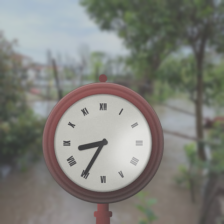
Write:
8,35
